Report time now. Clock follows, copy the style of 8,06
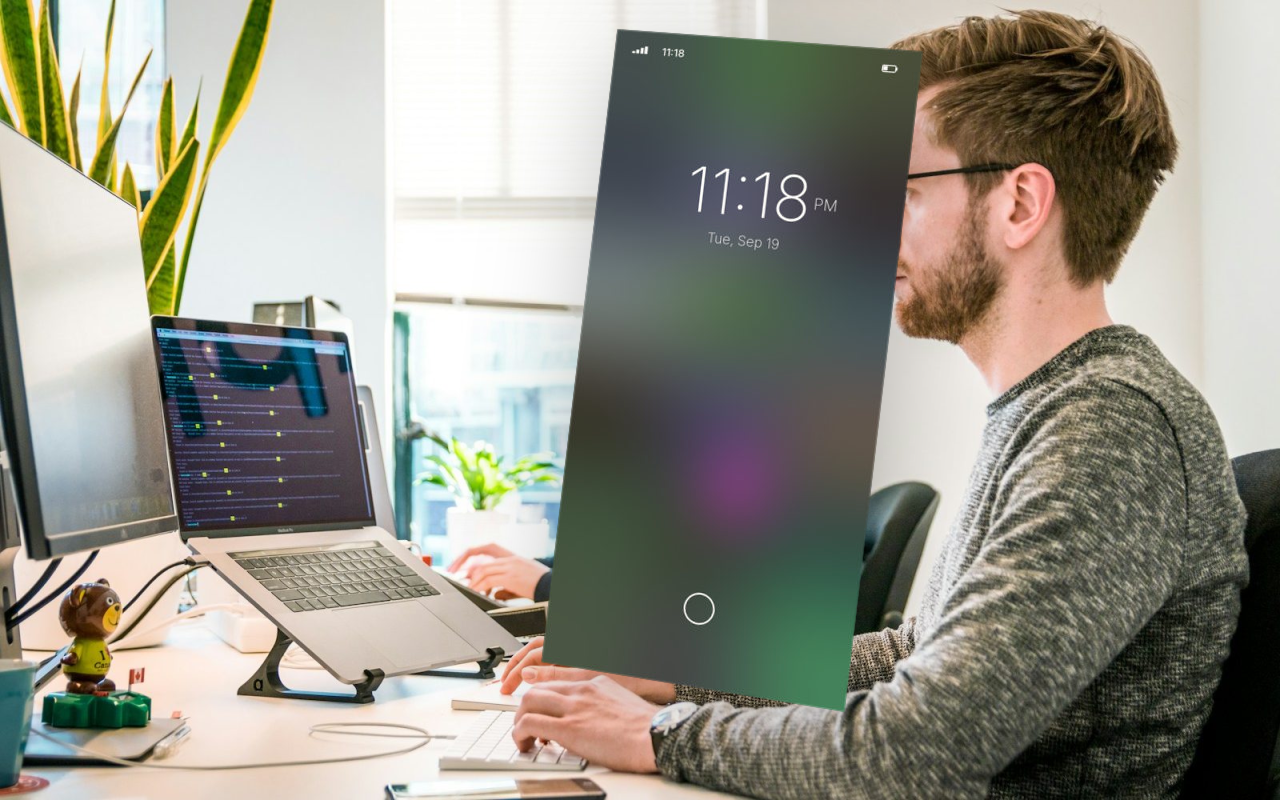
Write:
11,18
